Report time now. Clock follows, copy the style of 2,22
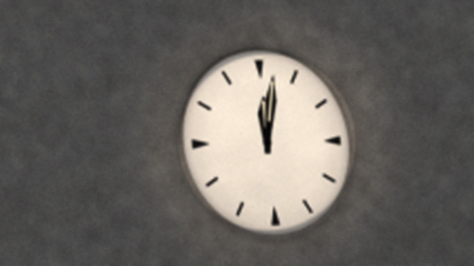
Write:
12,02
